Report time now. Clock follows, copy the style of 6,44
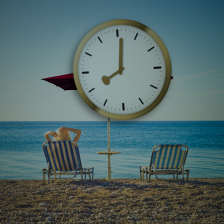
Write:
8,01
